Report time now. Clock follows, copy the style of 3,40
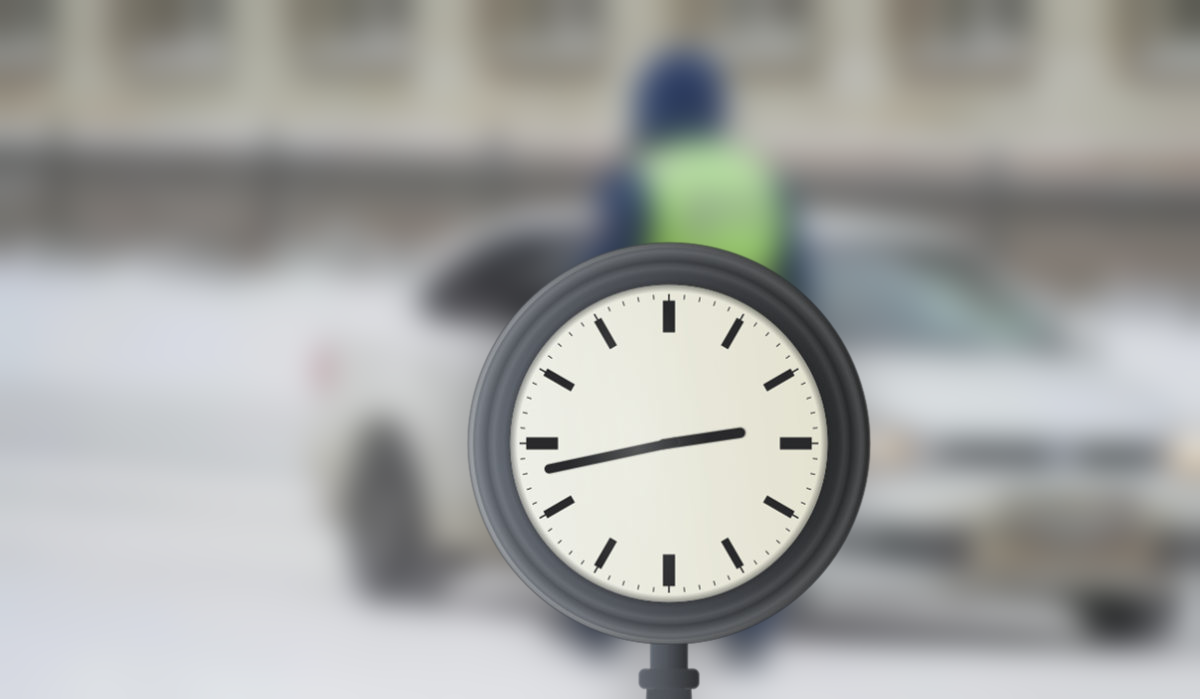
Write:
2,43
